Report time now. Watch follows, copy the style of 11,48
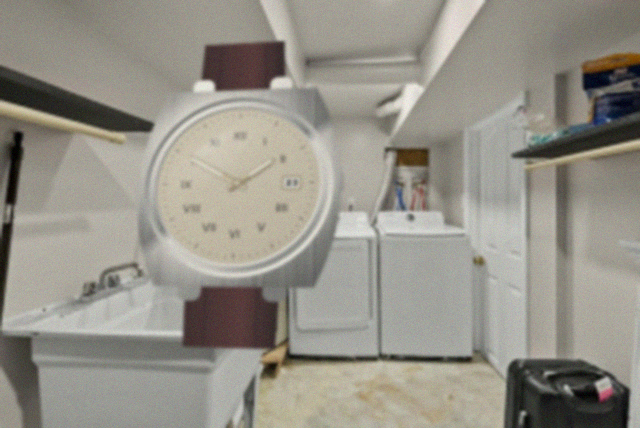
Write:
1,50
